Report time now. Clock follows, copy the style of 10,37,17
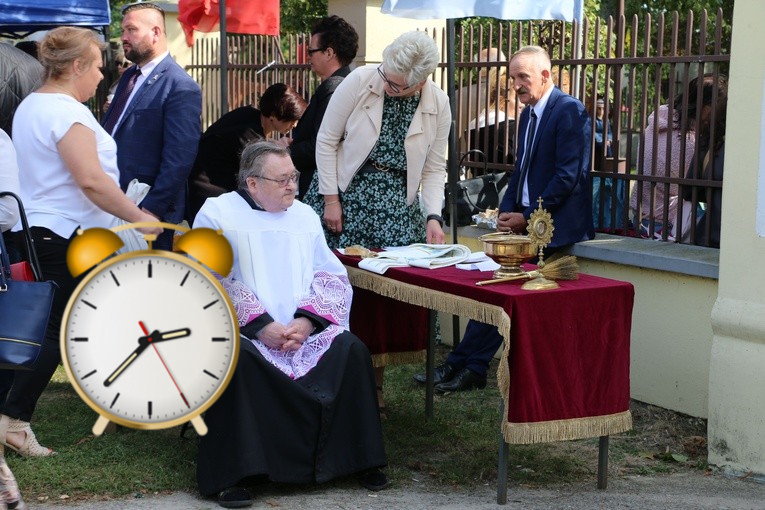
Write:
2,37,25
